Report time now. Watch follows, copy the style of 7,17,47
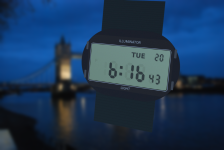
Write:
6,16,43
